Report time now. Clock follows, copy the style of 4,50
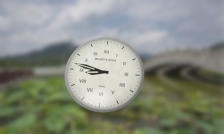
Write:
8,47
